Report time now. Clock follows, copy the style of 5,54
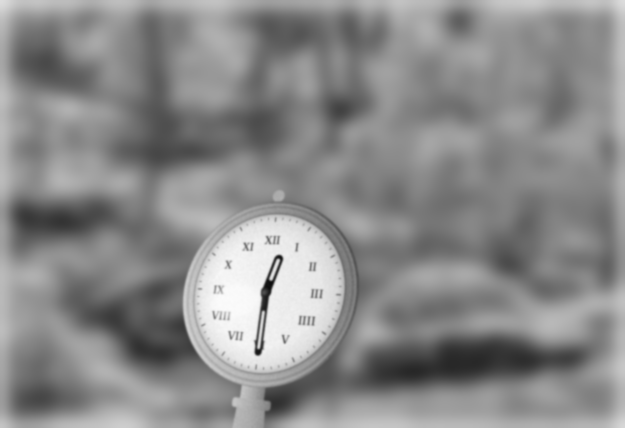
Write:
12,30
